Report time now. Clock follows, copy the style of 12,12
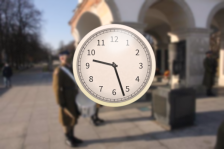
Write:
9,27
